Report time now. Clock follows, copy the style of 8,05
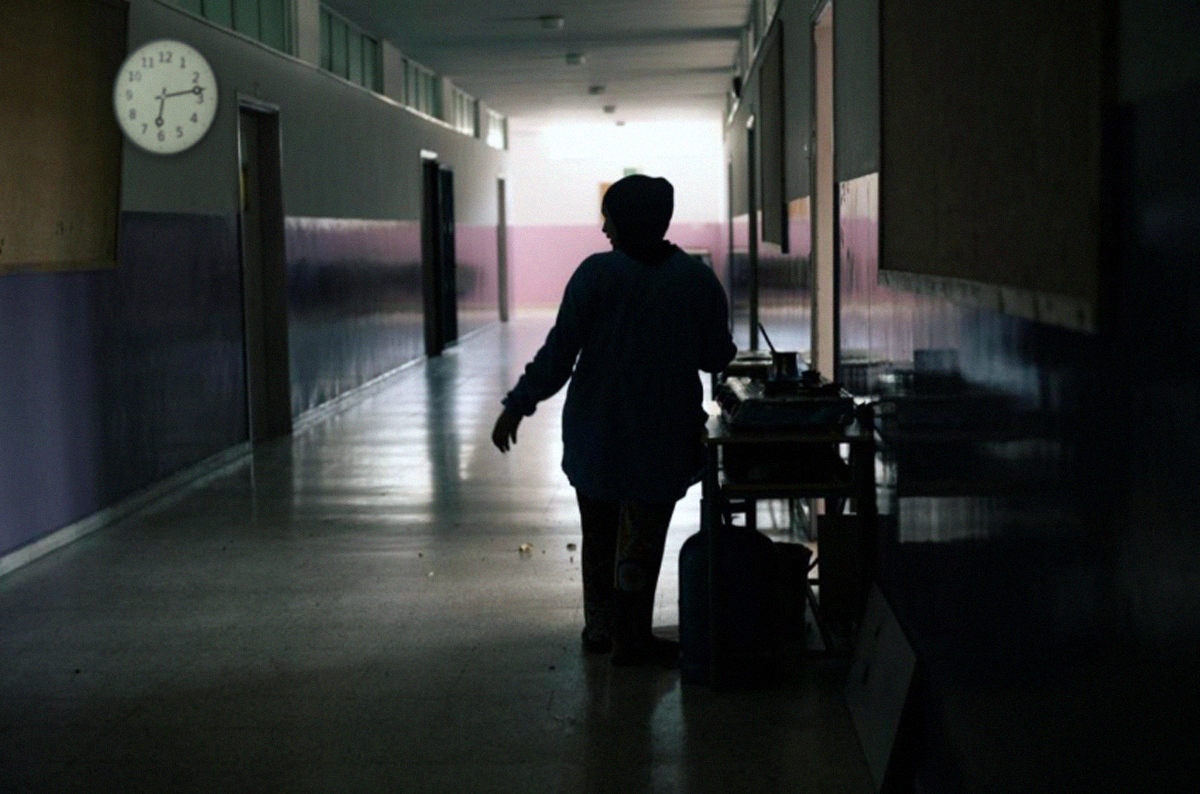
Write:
6,13
